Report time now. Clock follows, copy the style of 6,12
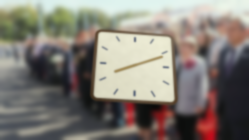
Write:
8,11
